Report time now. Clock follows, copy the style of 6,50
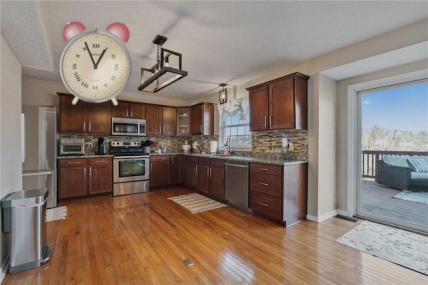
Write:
12,56
